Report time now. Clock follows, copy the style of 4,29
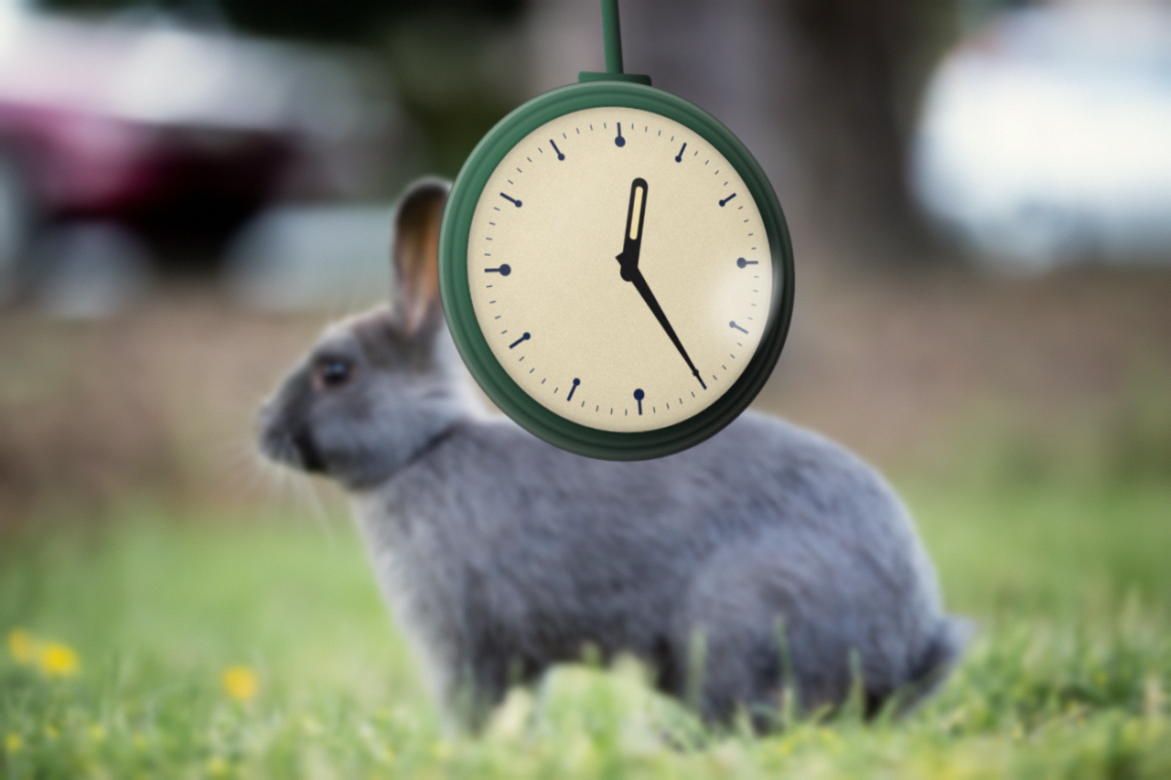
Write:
12,25
